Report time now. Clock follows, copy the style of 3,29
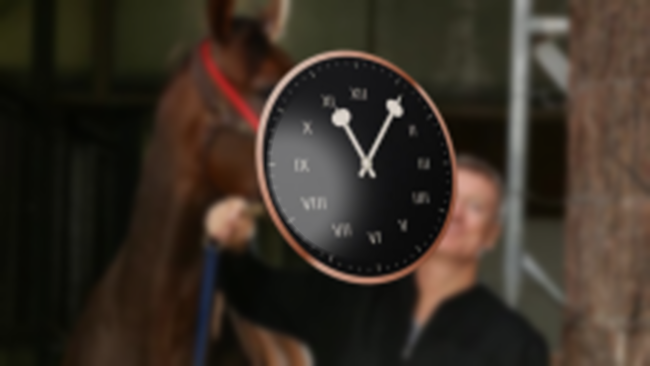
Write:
11,06
